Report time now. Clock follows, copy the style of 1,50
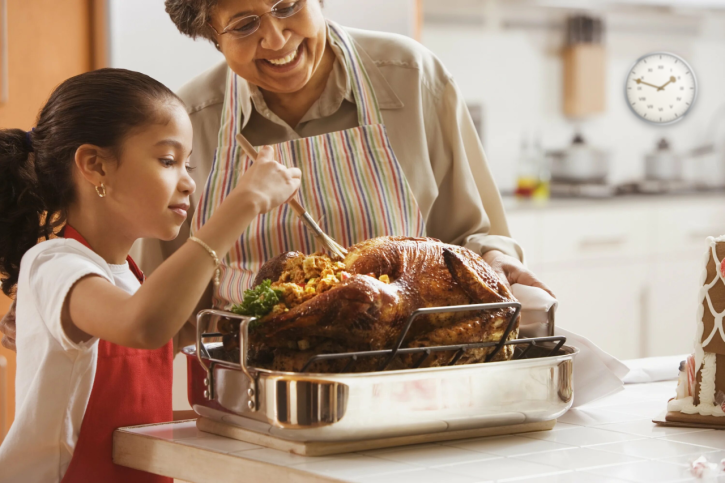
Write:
1,48
